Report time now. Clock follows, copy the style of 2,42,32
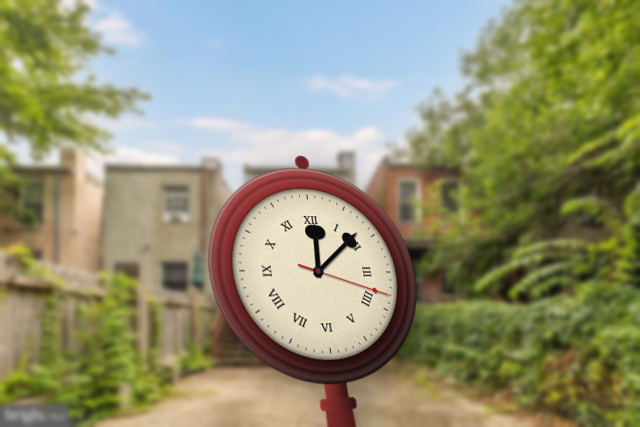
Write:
12,08,18
